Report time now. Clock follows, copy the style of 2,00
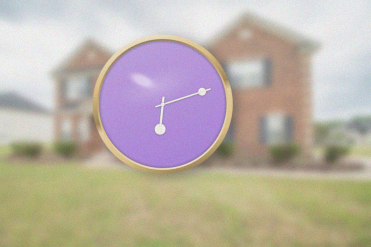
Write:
6,12
